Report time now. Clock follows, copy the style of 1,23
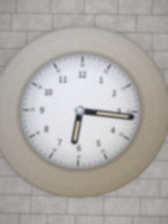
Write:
6,16
